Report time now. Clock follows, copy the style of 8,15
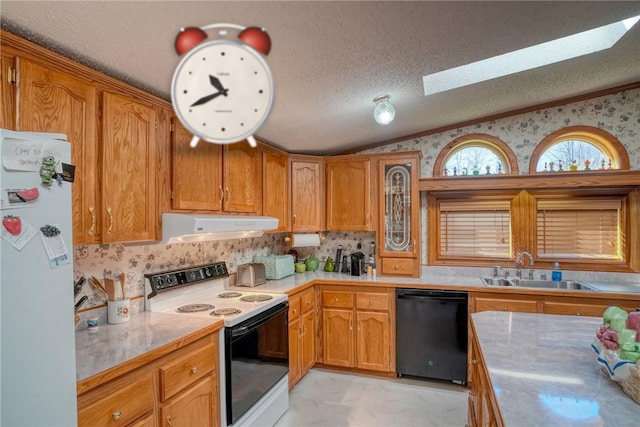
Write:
10,41
